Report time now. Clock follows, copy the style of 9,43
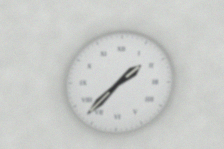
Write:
1,37
